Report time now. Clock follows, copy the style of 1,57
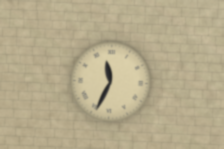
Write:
11,34
